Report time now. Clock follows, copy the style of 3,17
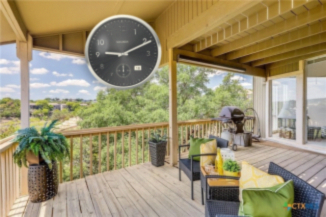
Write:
9,11
